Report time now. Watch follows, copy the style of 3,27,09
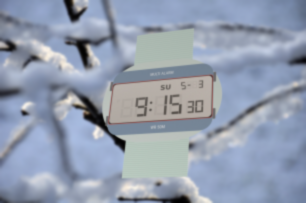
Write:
9,15,30
